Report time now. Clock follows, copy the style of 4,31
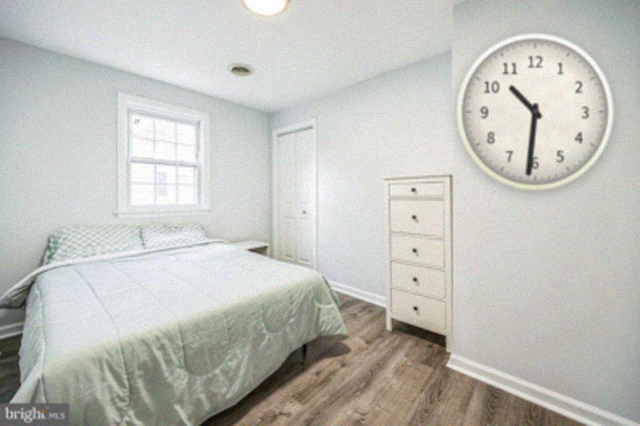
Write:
10,31
